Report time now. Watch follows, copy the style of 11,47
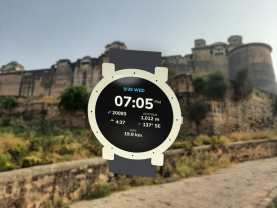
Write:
7,05
